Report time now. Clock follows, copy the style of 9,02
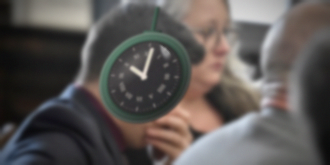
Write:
10,01
